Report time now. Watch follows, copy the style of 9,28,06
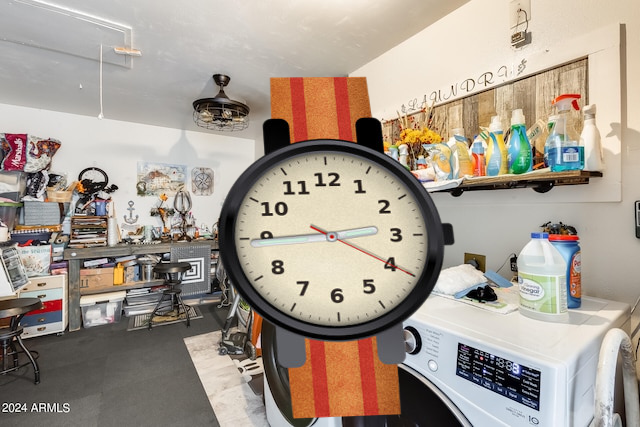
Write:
2,44,20
